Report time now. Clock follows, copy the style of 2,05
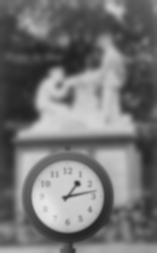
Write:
1,13
